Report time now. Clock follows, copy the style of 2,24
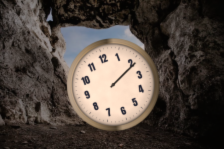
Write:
2,11
